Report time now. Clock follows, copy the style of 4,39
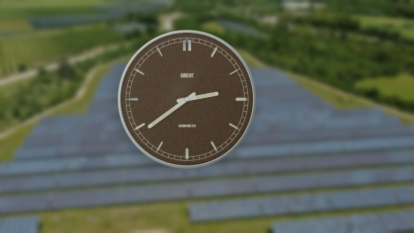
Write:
2,39
